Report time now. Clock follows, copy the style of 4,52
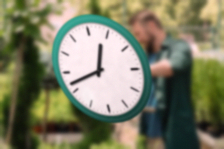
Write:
12,42
